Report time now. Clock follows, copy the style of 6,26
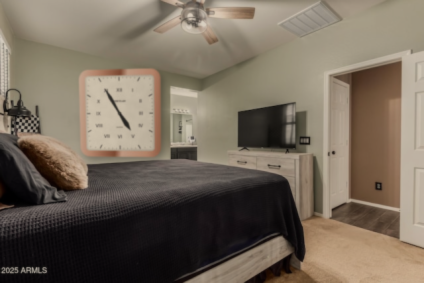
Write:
4,55
